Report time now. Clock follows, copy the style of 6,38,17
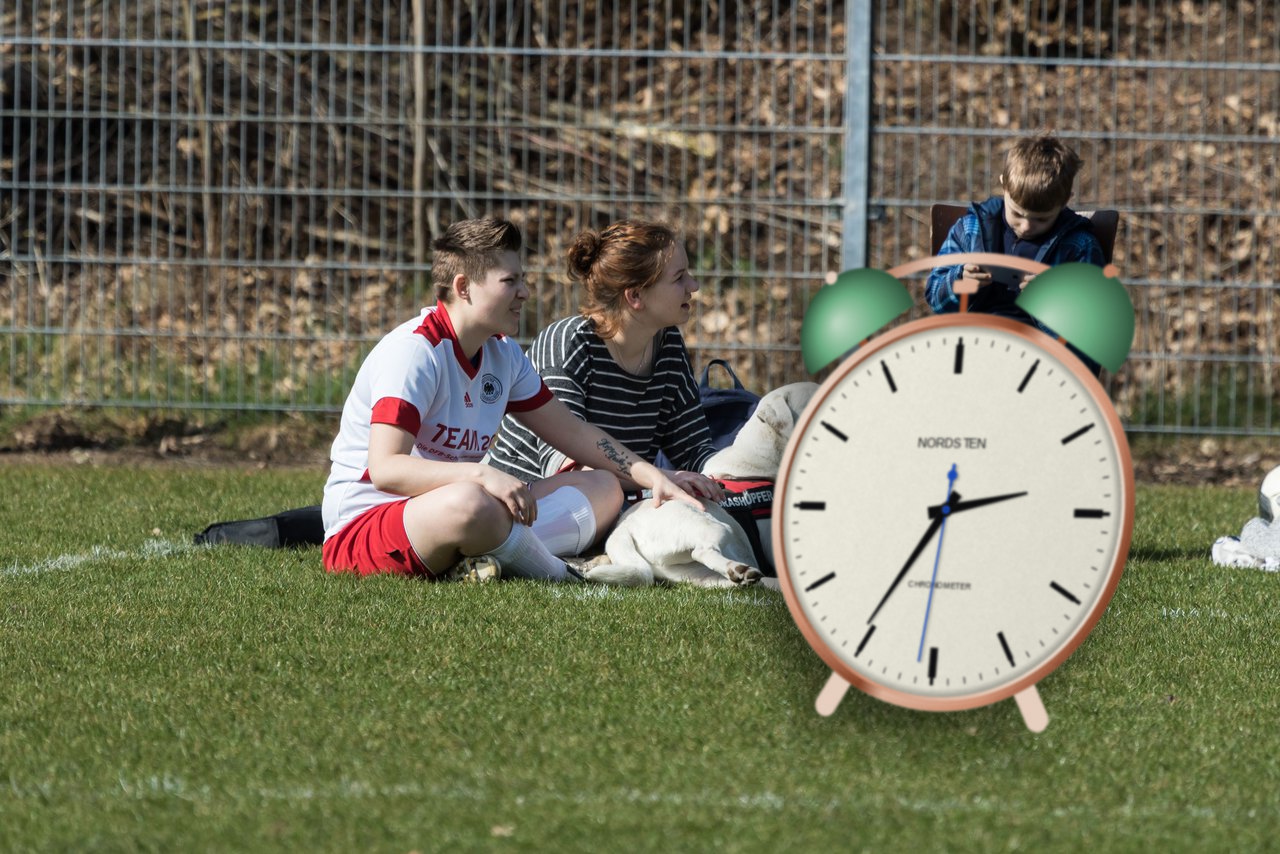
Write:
2,35,31
